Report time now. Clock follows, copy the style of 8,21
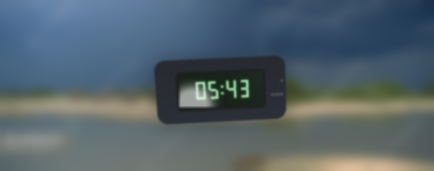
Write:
5,43
